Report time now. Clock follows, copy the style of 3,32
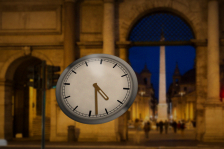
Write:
4,28
